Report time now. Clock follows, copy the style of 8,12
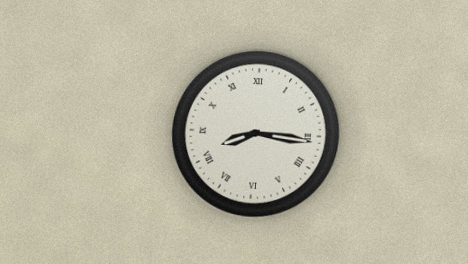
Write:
8,16
